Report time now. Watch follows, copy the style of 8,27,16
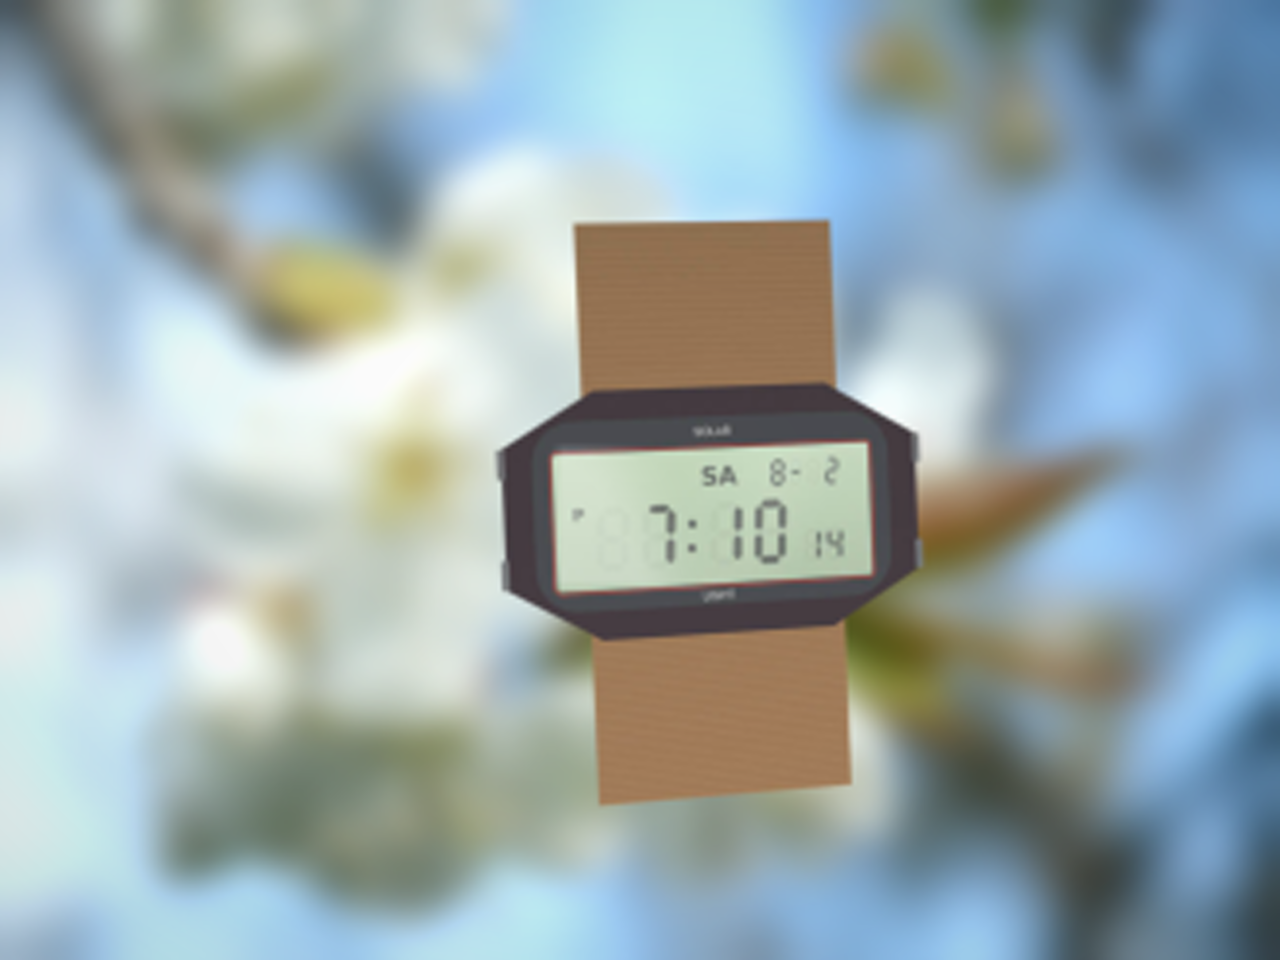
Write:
7,10,14
